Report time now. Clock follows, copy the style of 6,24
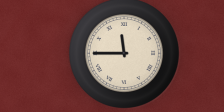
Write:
11,45
